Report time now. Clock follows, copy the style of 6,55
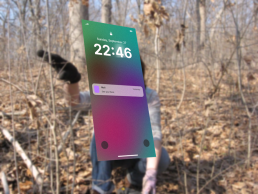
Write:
22,46
